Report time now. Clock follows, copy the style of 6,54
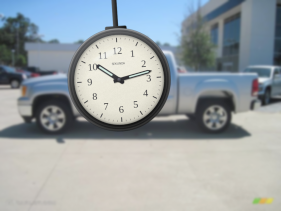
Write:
10,13
